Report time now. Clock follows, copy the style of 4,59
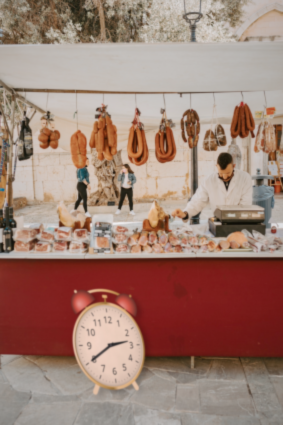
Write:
2,40
